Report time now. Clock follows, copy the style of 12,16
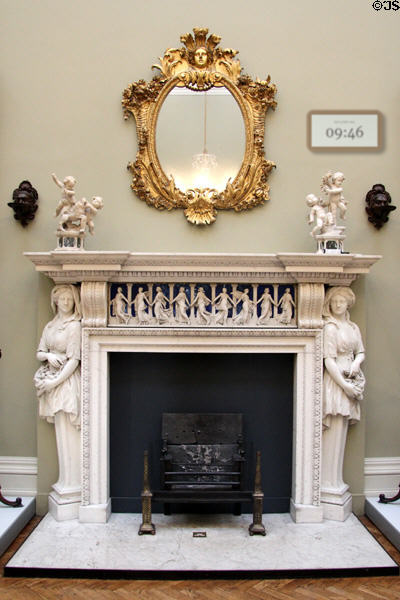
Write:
9,46
